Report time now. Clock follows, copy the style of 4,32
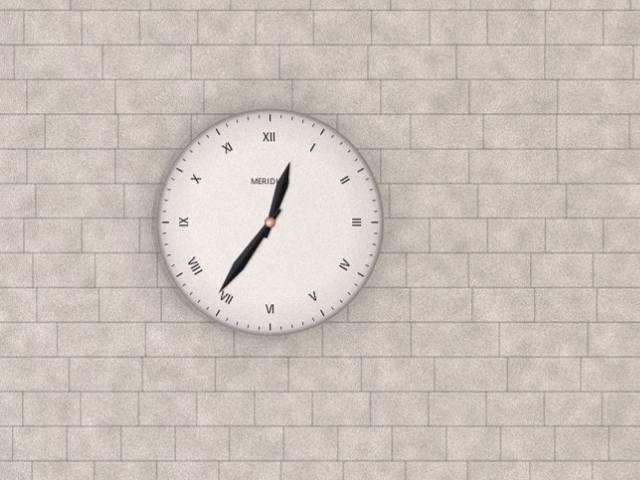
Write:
12,36
